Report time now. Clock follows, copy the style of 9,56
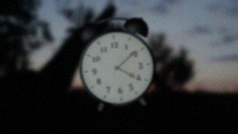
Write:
4,09
